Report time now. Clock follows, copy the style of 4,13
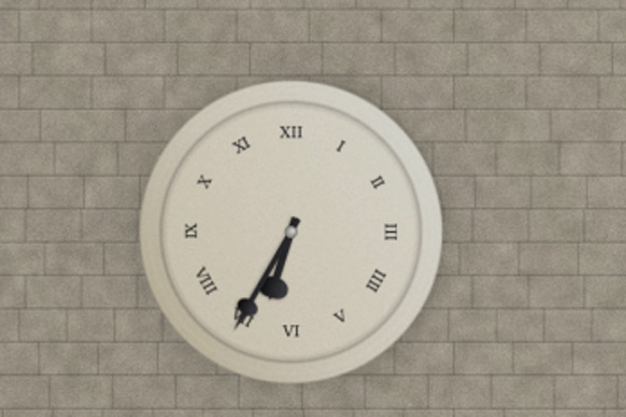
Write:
6,35
